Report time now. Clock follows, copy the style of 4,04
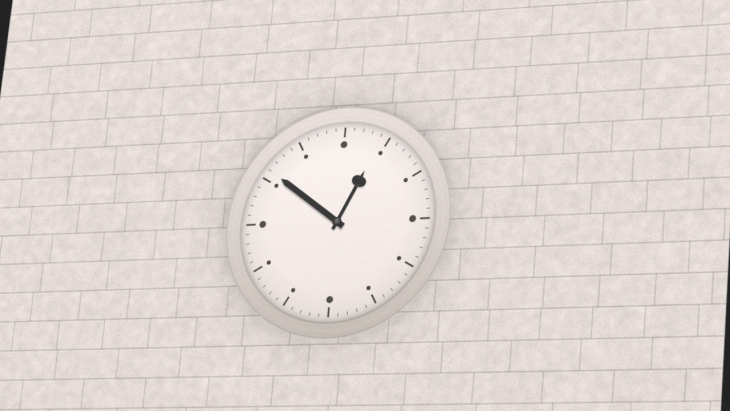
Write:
12,51
